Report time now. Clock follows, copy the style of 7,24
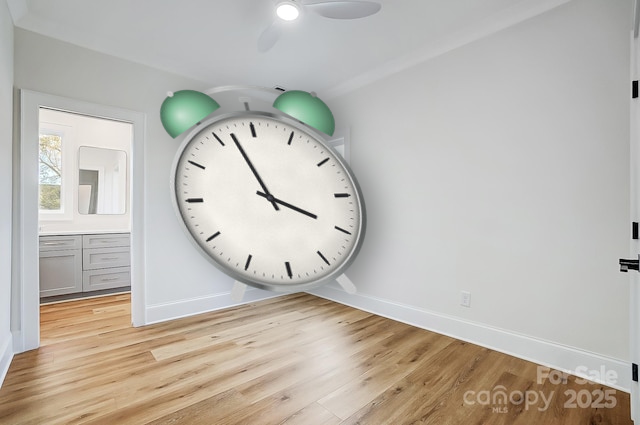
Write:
3,57
